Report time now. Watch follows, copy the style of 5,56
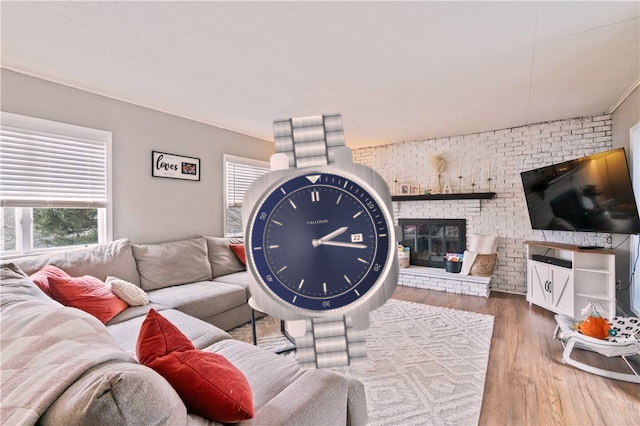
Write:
2,17
